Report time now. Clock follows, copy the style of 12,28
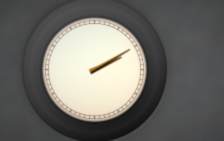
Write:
2,10
